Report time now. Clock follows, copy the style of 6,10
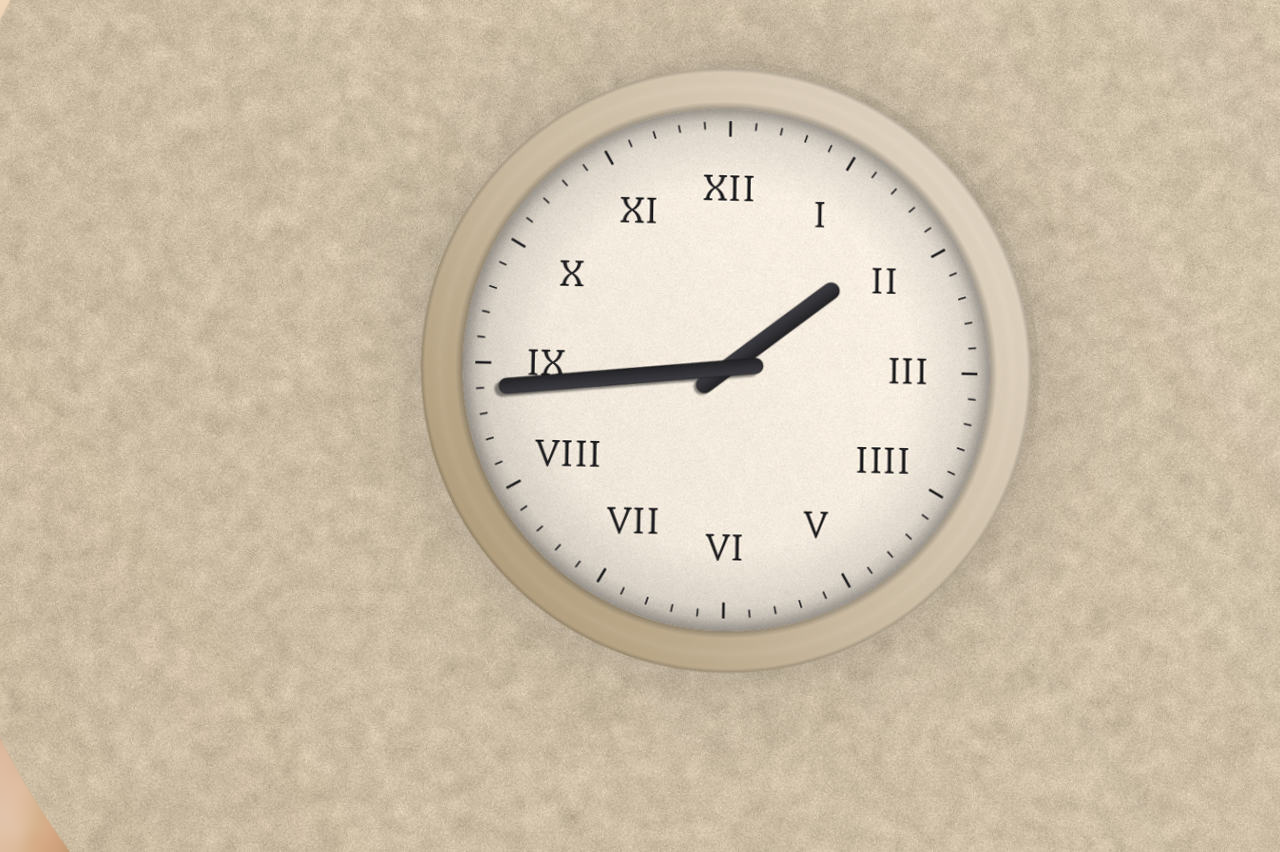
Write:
1,44
